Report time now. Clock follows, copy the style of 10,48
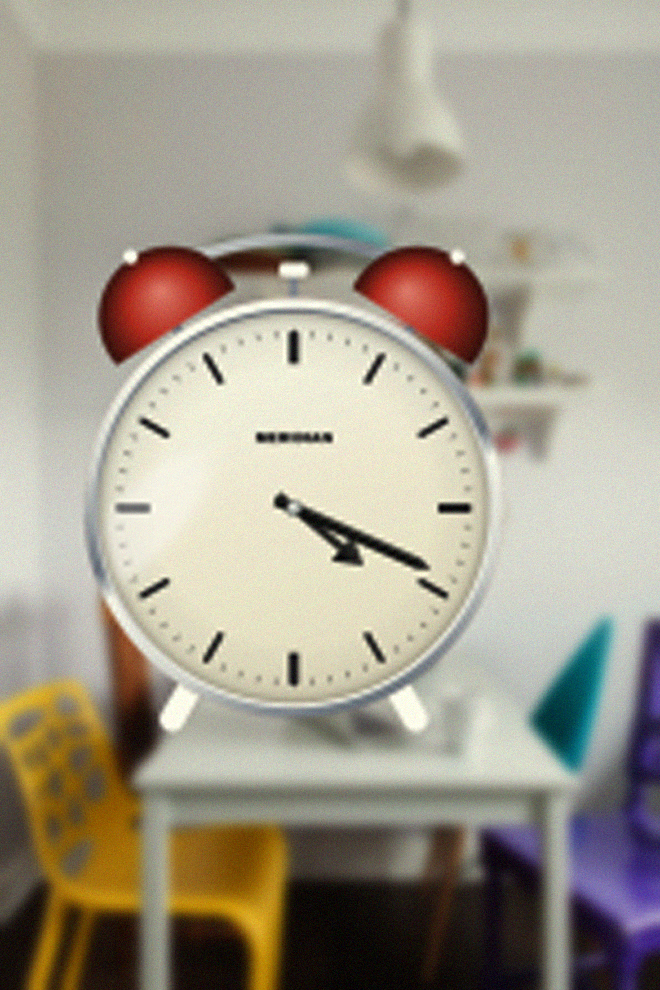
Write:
4,19
